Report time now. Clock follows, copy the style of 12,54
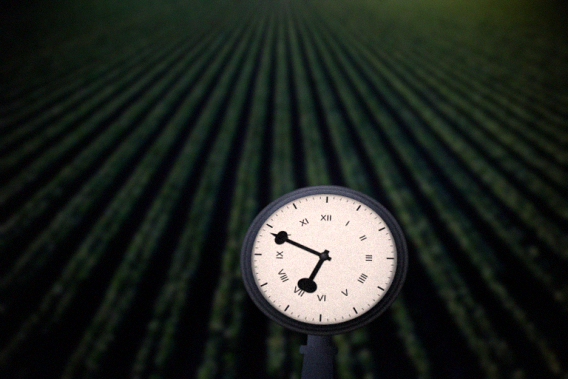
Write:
6,49
